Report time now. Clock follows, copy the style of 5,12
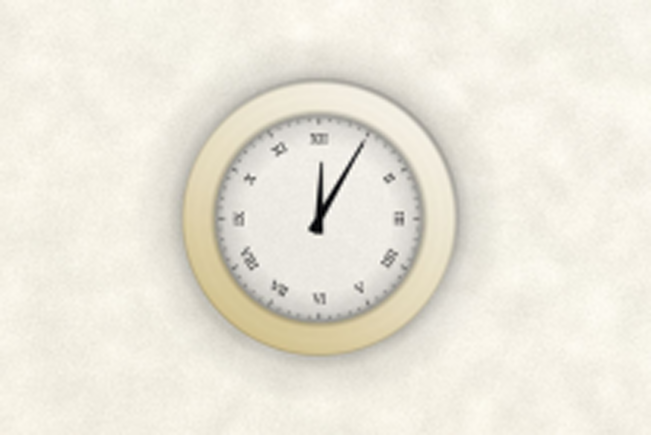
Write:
12,05
